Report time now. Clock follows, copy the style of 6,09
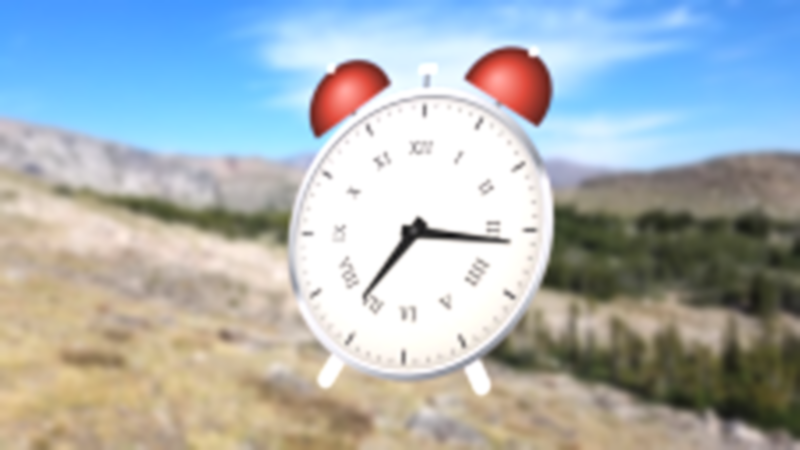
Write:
7,16
